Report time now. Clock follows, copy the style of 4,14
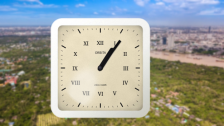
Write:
1,06
